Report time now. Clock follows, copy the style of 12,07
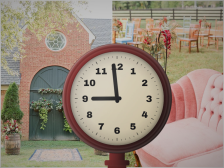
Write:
8,59
